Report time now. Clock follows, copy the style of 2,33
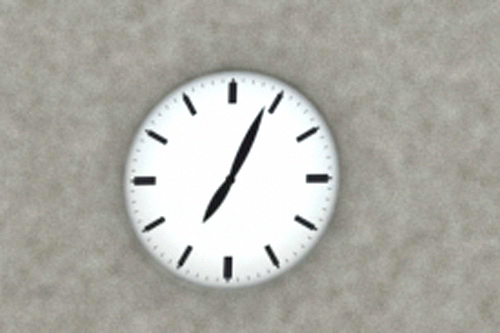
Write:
7,04
